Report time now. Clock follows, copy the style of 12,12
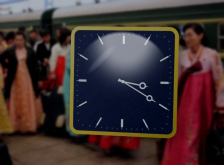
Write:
3,20
